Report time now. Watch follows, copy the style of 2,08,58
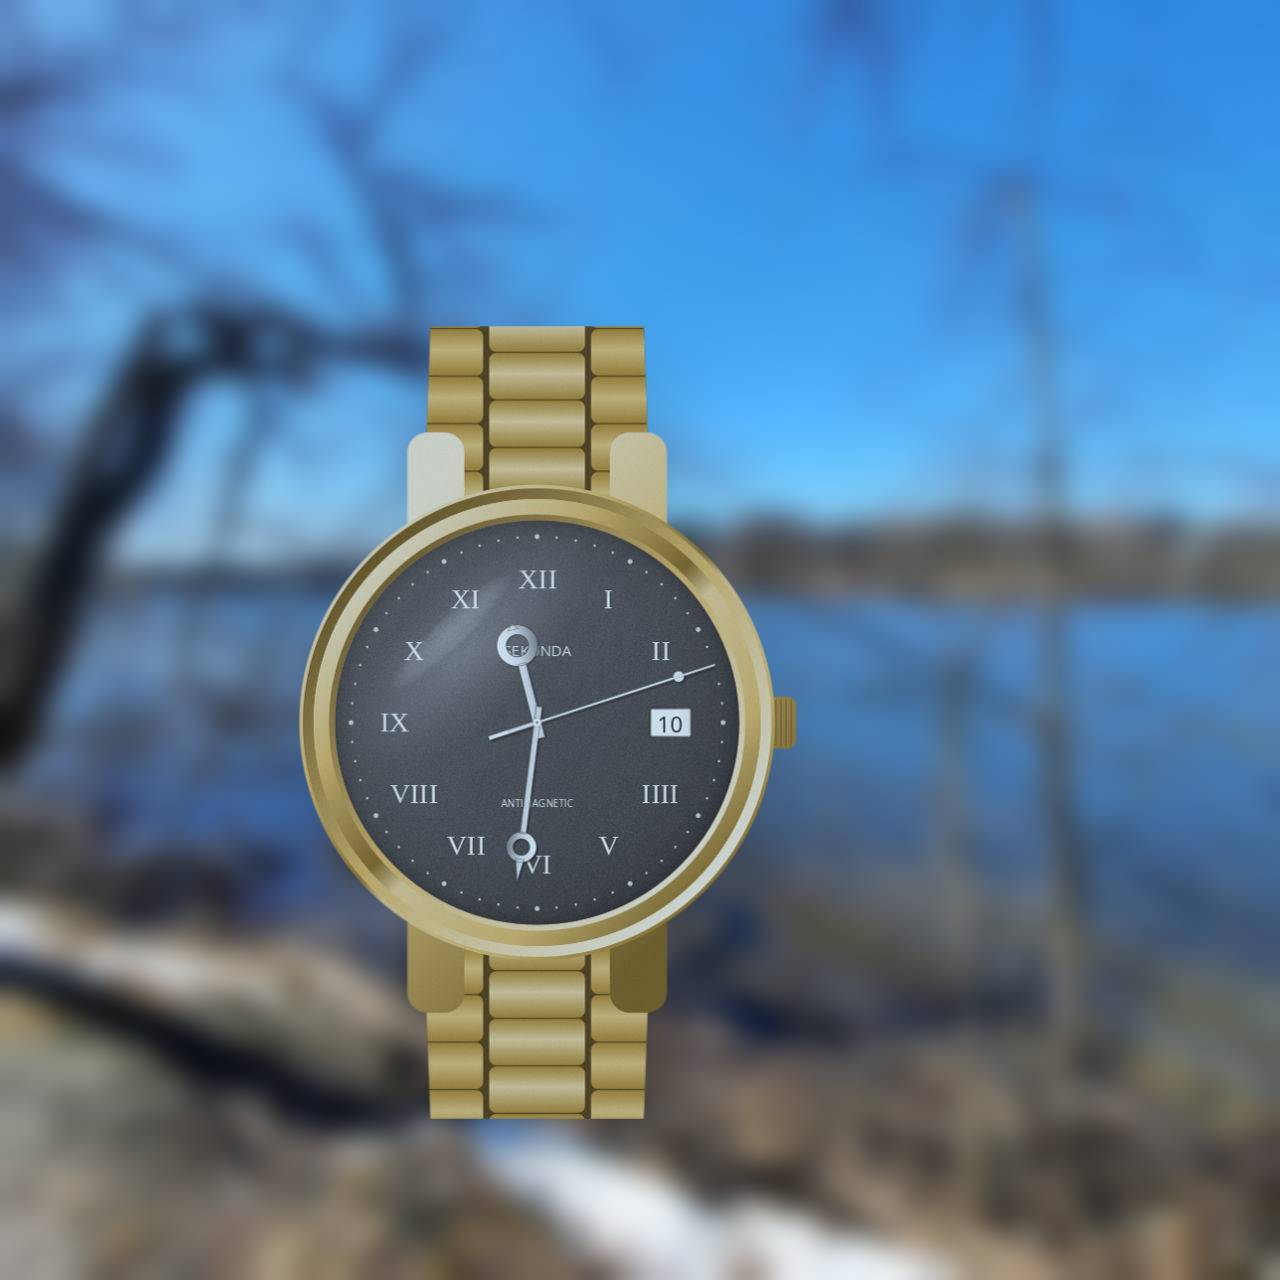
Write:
11,31,12
